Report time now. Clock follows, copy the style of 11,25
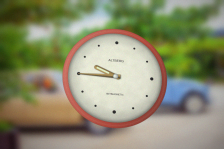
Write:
9,45
